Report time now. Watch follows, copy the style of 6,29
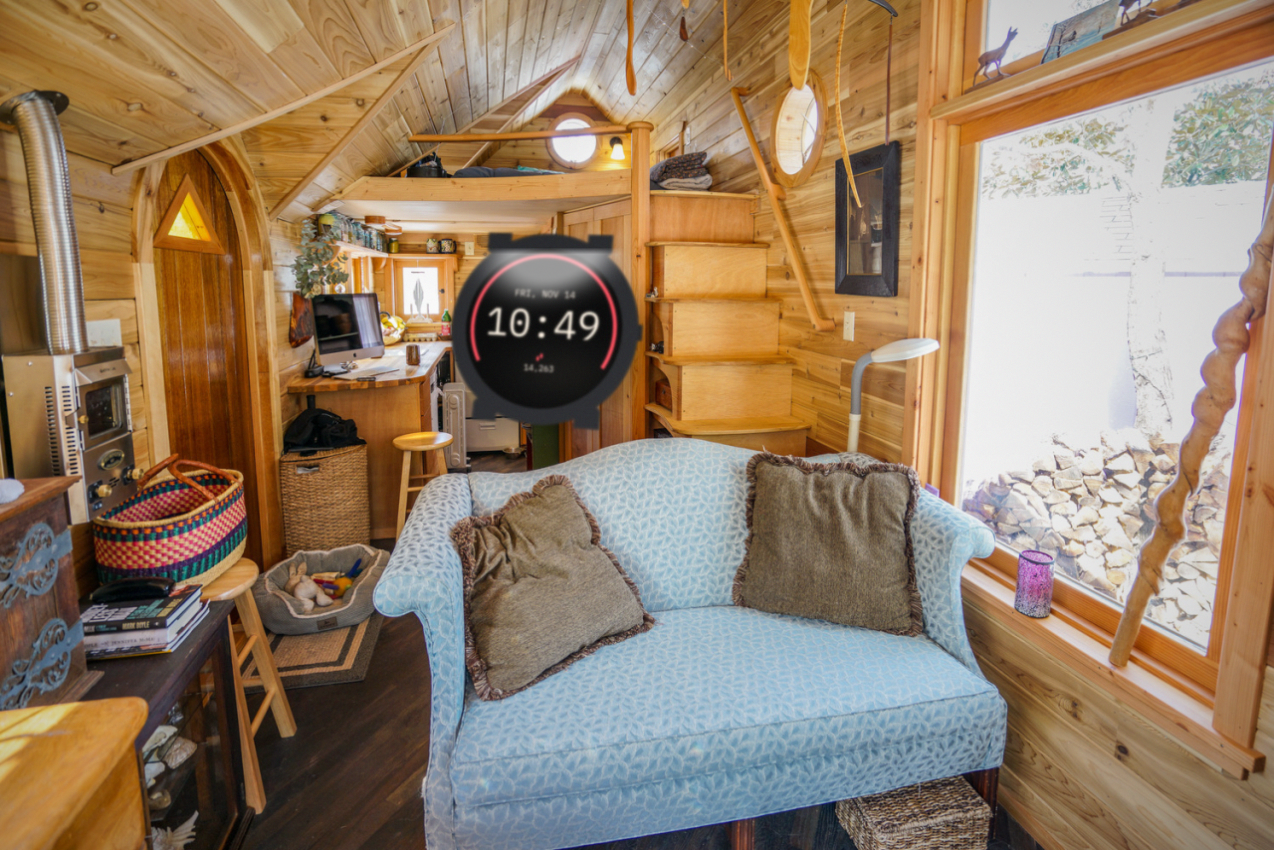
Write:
10,49
